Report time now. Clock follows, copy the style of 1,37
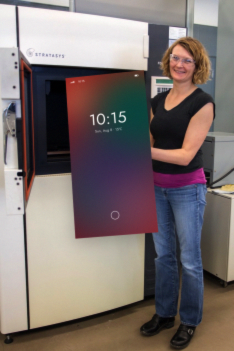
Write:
10,15
